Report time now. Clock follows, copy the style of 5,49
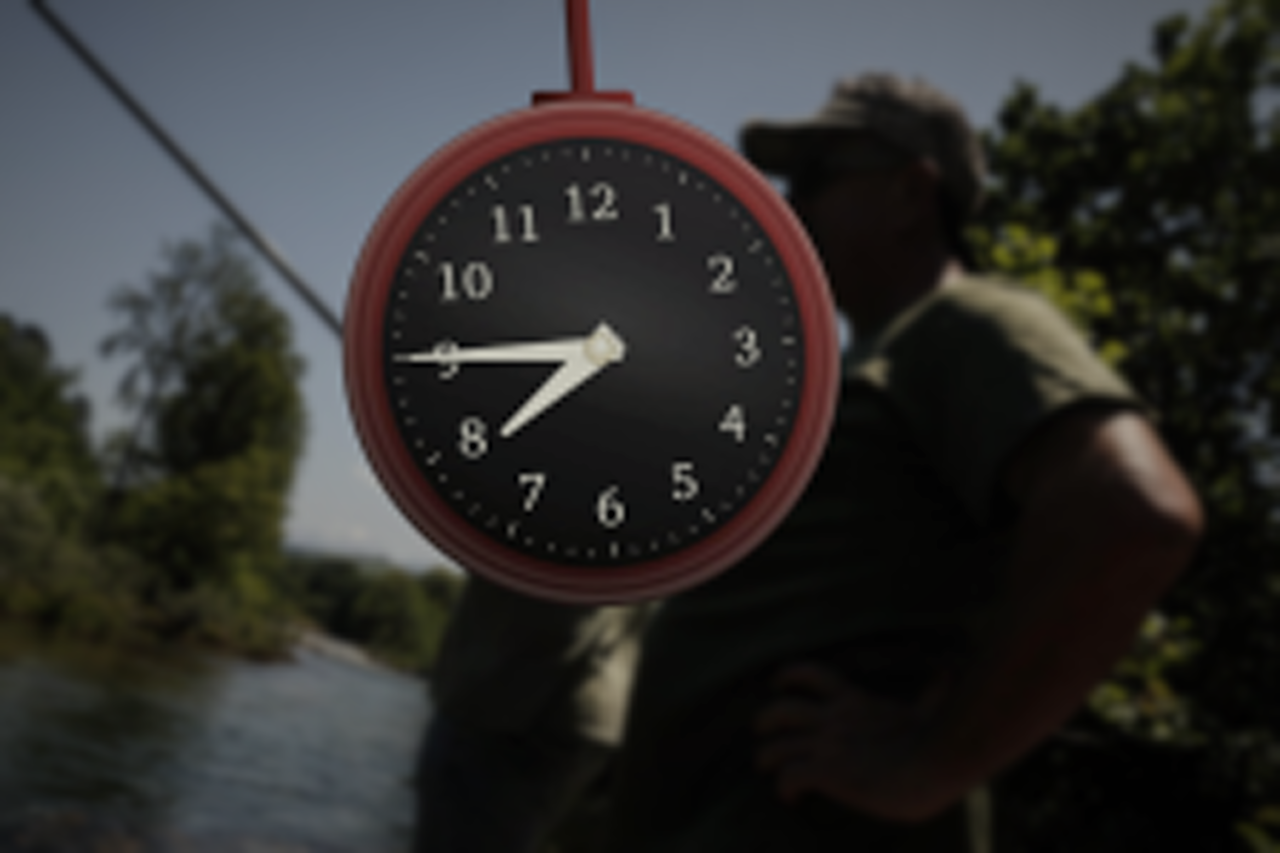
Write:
7,45
